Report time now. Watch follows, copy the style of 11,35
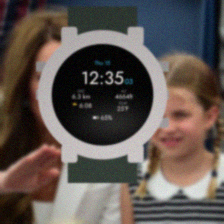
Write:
12,35
